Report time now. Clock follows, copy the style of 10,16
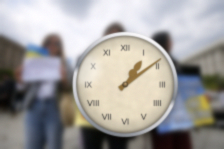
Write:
1,09
